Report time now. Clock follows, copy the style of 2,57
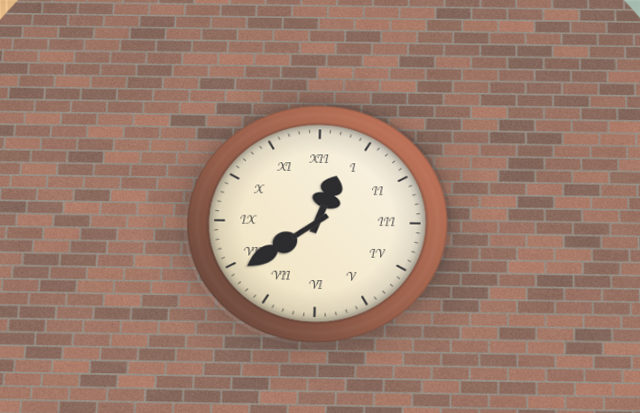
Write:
12,39
